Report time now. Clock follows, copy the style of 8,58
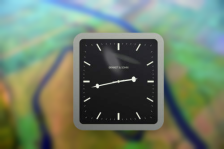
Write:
2,43
